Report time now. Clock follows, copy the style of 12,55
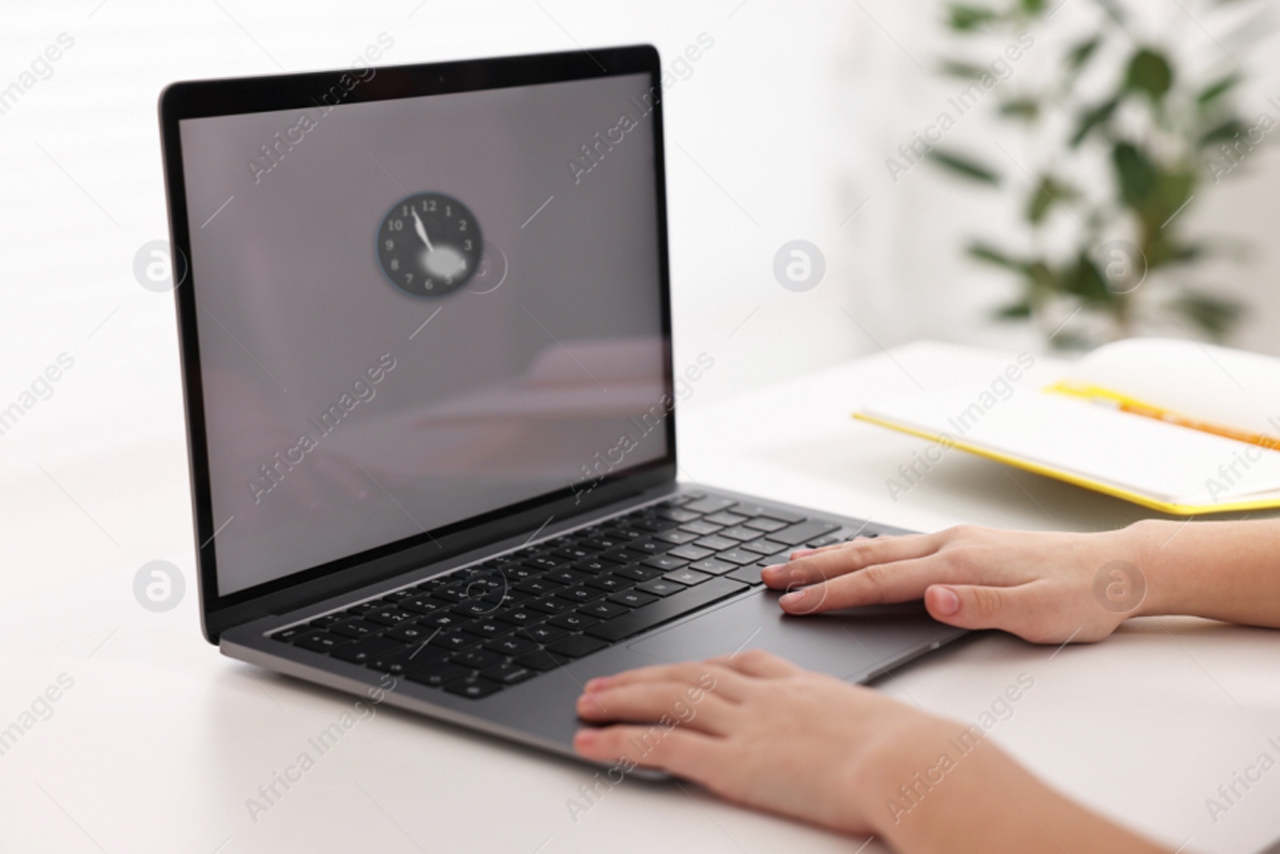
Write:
10,56
